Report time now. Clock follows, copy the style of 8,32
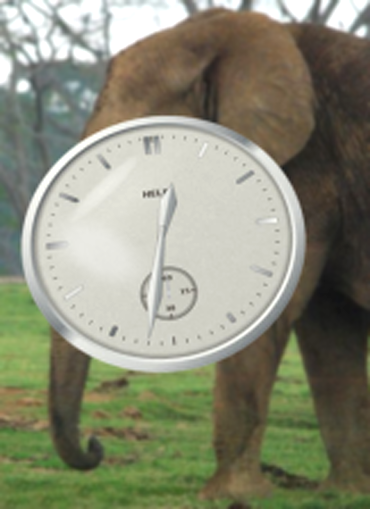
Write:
12,32
